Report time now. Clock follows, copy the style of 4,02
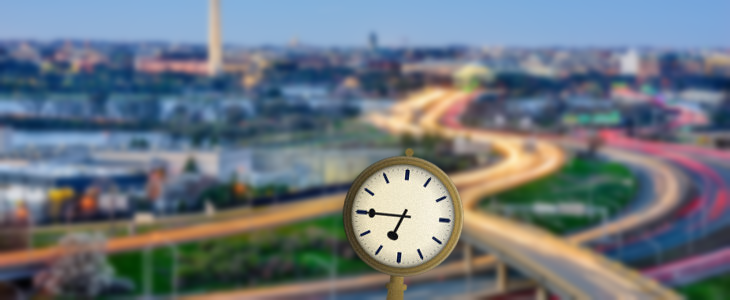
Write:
6,45
